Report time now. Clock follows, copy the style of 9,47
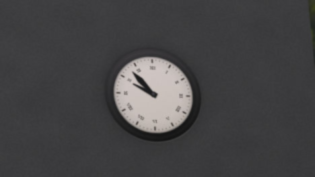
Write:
9,53
